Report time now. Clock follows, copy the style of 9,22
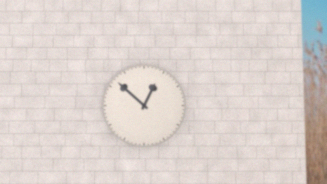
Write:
12,52
